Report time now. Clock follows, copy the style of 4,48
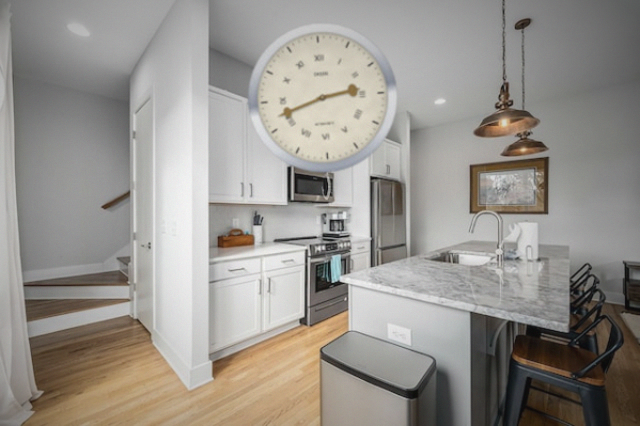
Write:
2,42
